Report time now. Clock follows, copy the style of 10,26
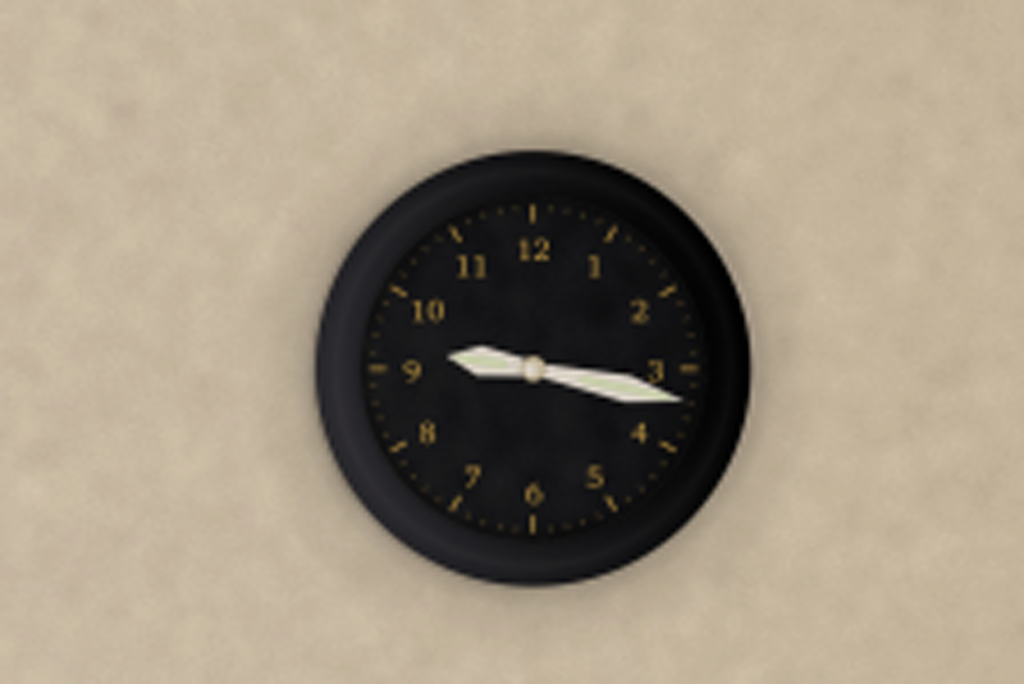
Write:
9,17
